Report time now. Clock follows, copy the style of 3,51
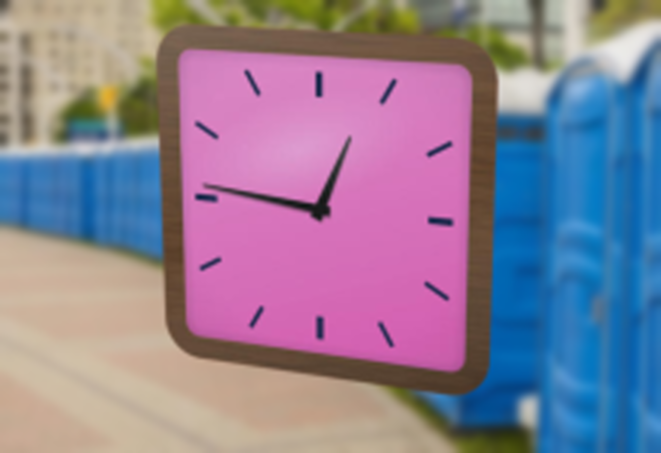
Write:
12,46
